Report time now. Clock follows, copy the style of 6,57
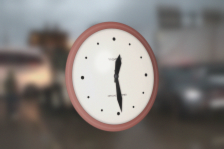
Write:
12,29
